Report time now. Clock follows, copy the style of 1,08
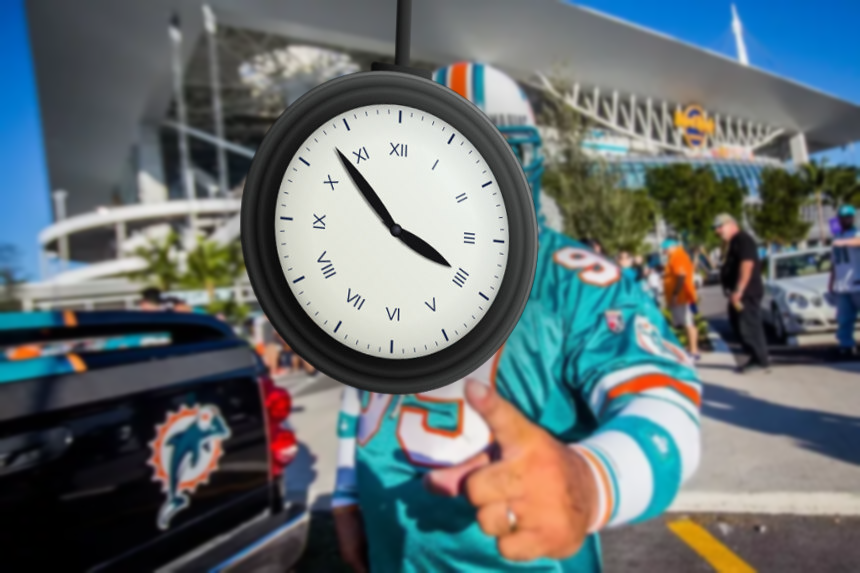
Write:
3,53
